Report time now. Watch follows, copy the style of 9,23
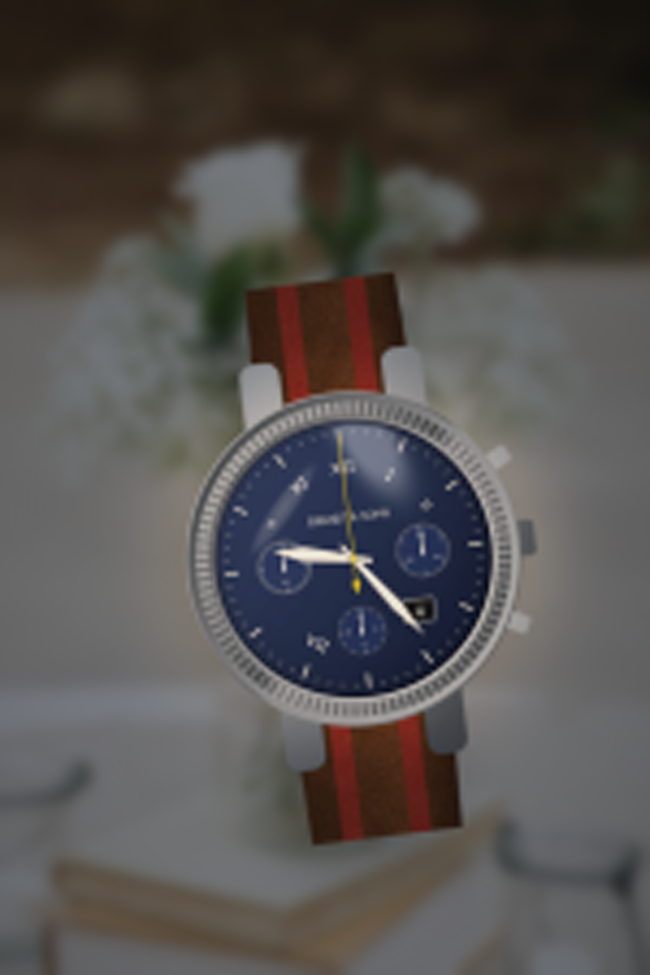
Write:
9,24
